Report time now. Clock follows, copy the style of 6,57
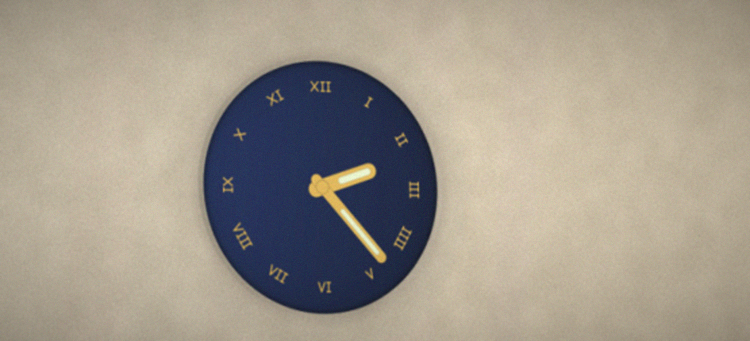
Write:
2,23
